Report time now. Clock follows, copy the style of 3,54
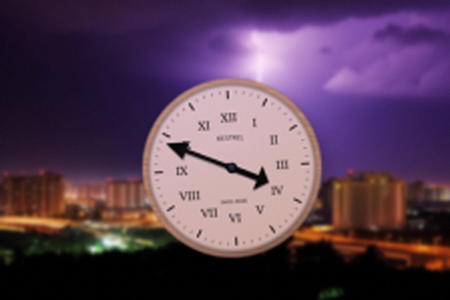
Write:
3,49
